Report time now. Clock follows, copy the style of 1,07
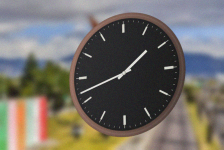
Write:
1,42
